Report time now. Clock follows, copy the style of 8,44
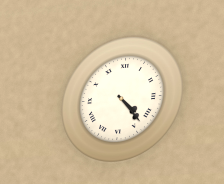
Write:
4,23
